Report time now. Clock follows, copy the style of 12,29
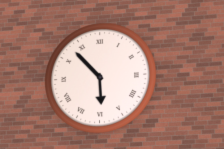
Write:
5,53
